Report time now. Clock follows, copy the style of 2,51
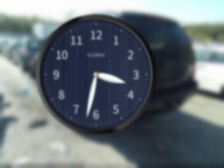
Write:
3,32
